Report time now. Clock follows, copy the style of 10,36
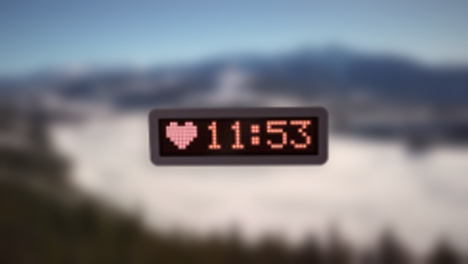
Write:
11,53
